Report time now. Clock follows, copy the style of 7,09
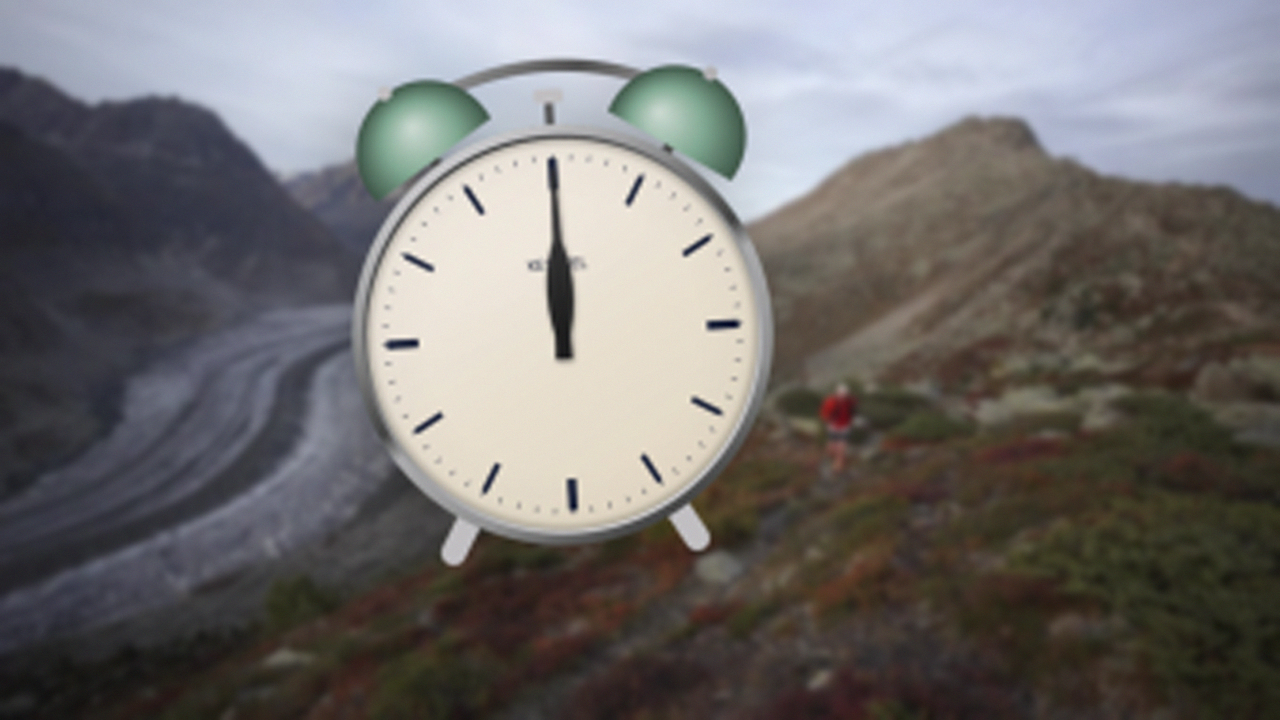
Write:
12,00
